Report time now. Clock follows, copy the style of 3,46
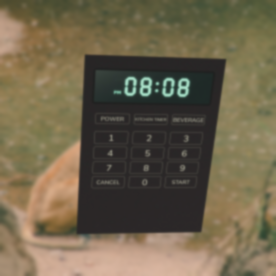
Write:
8,08
